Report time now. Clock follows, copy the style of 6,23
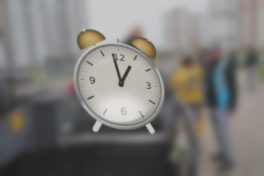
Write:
12,58
